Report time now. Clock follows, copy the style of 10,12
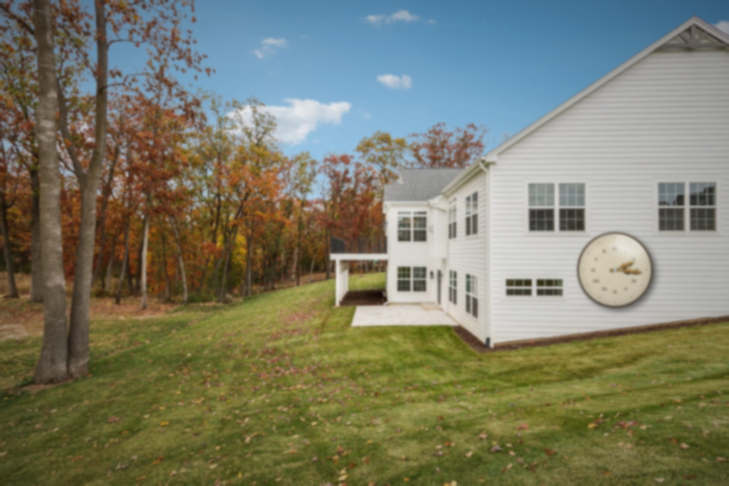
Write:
2,16
